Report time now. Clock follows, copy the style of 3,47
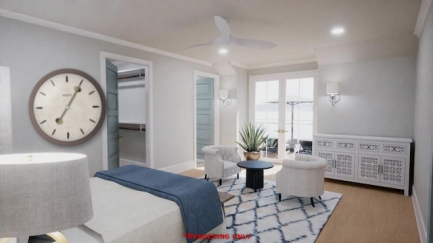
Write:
7,05
